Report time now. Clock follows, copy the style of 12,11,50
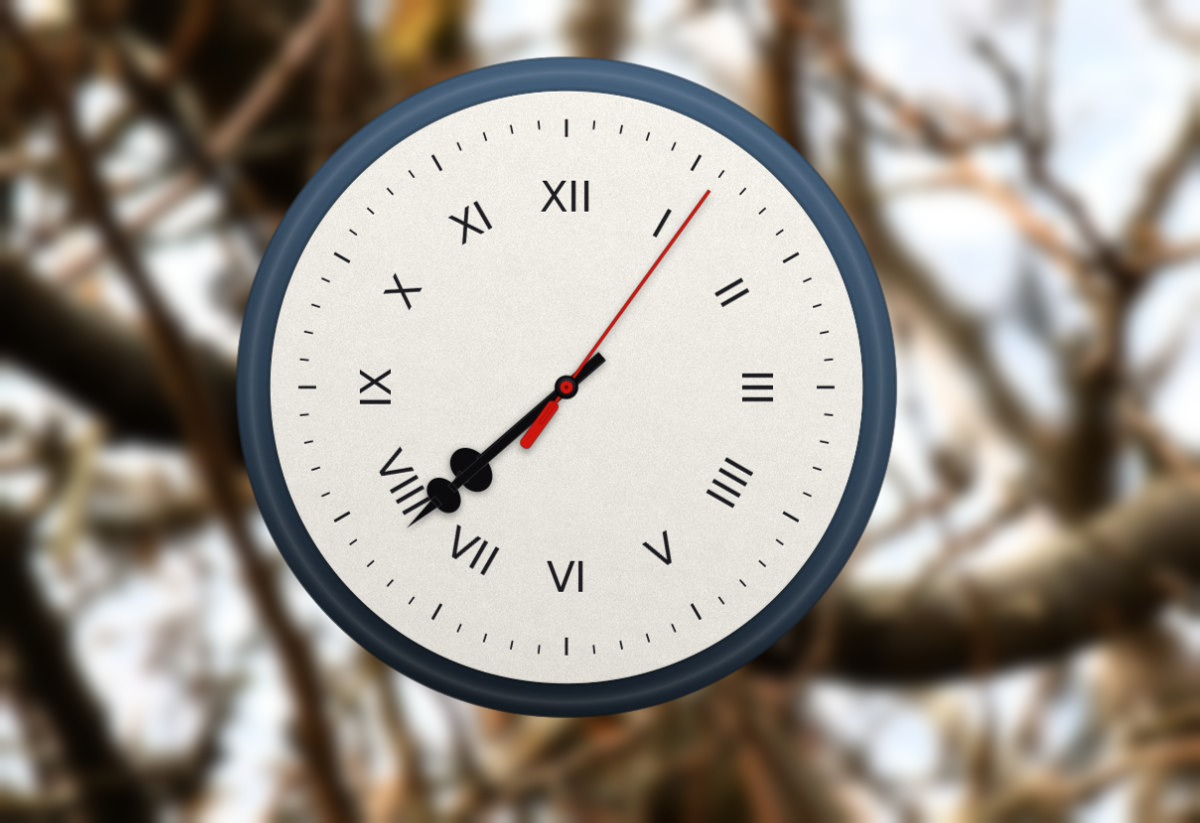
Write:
7,38,06
